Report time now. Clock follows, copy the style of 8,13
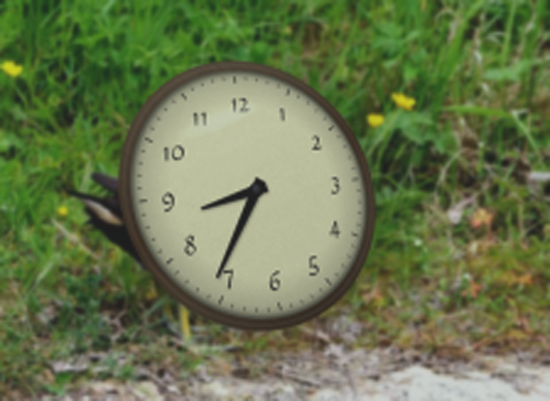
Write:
8,36
